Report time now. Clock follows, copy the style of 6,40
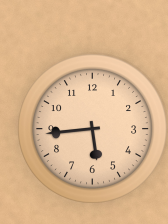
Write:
5,44
